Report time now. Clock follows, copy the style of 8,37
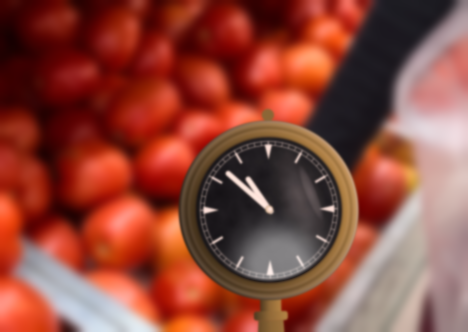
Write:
10,52
